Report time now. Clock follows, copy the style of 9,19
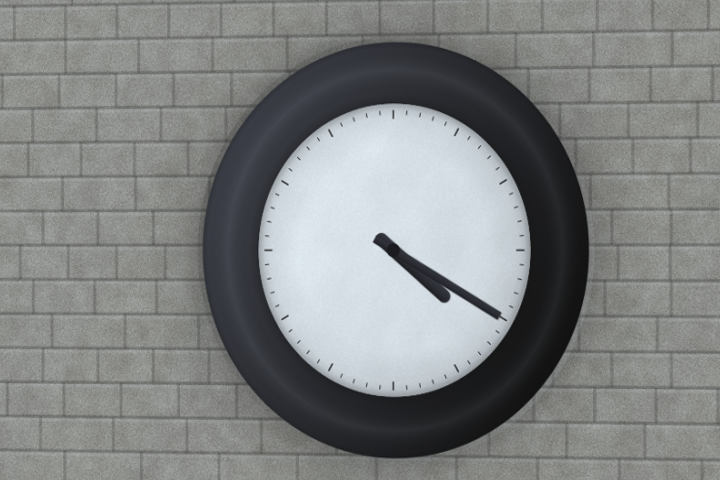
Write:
4,20
